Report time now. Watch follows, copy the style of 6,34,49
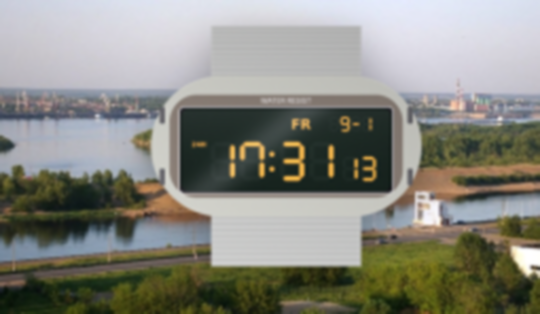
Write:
17,31,13
